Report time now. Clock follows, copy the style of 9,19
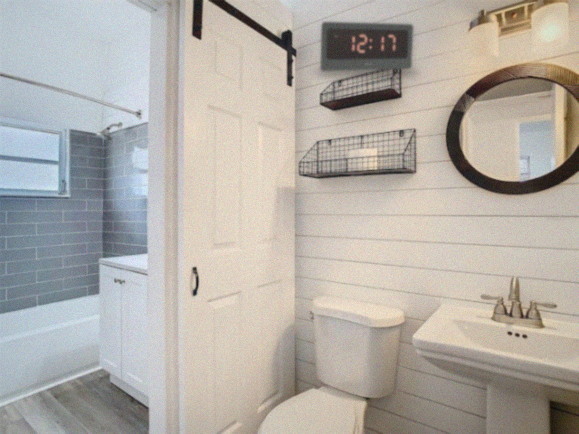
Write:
12,17
